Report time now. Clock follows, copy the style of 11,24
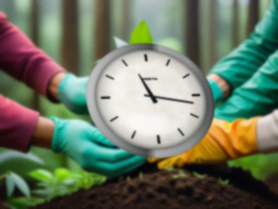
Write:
11,17
